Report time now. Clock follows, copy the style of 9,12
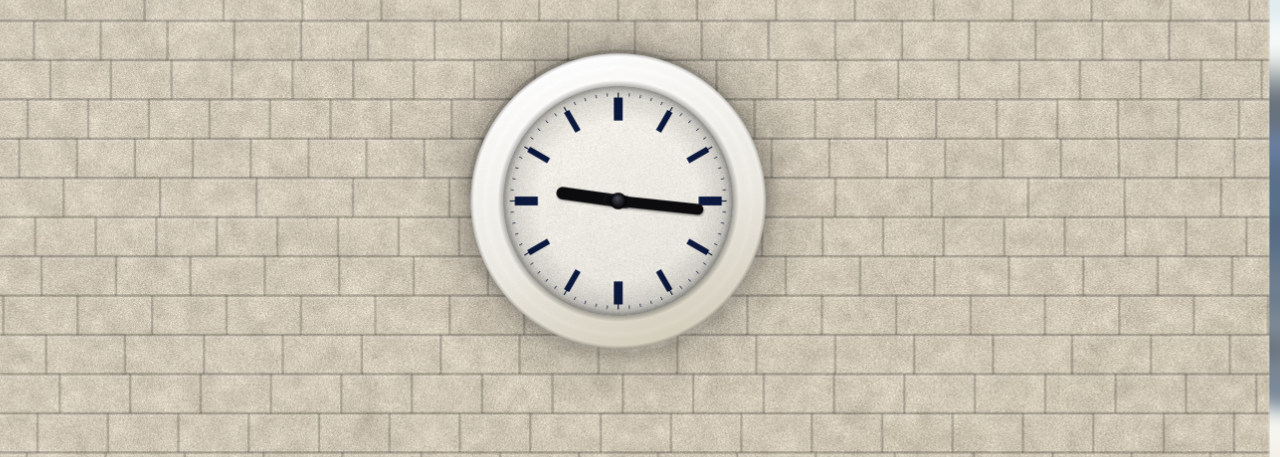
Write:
9,16
